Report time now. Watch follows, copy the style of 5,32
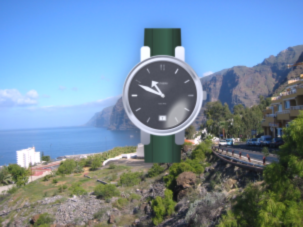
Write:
10,49
